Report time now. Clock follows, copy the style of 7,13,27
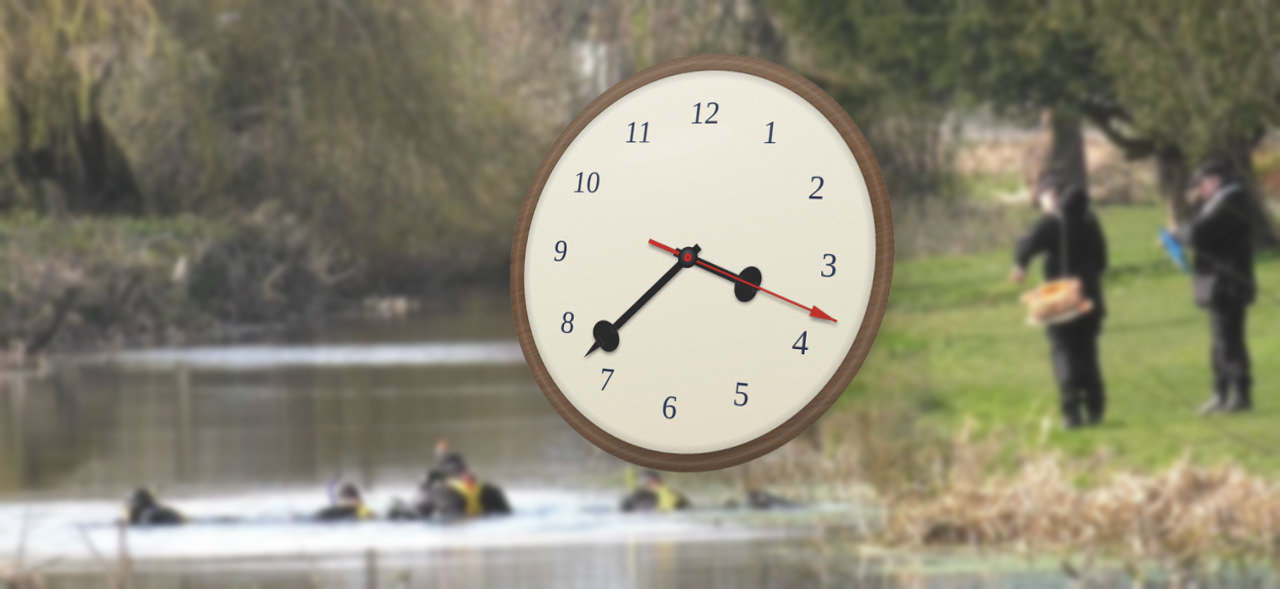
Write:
3,37,18
